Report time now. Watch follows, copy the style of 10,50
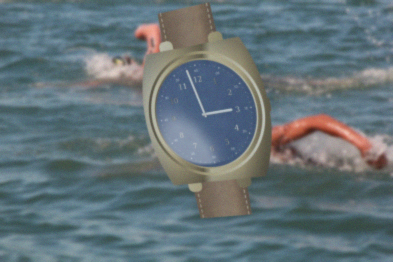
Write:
2,58
